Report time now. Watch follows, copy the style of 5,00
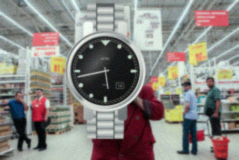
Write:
5,43
